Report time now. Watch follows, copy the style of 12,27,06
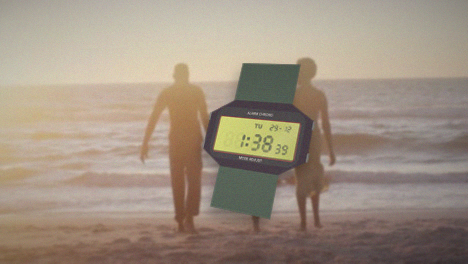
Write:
1,38,39
